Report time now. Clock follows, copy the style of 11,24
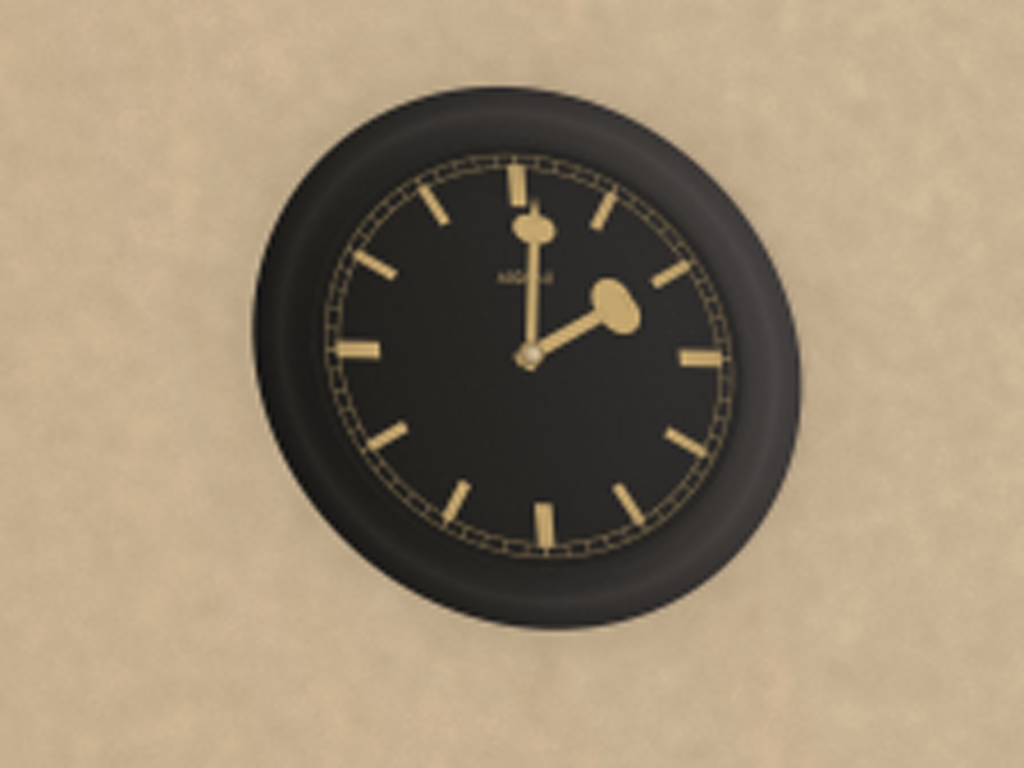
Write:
2,01
